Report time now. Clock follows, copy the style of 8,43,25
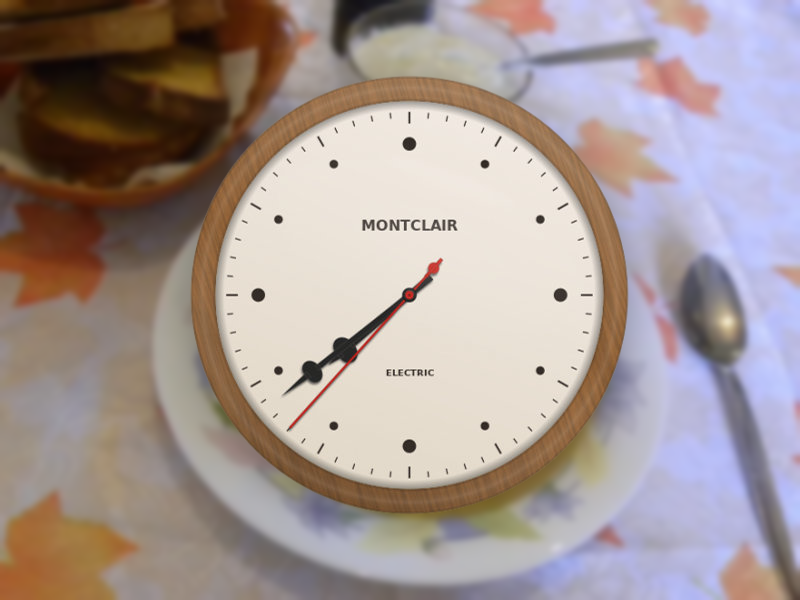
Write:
7,38,37
